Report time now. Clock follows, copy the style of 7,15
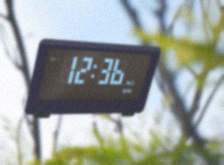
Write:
12,36
